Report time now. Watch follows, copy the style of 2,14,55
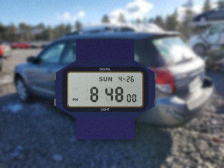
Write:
8,48,00
